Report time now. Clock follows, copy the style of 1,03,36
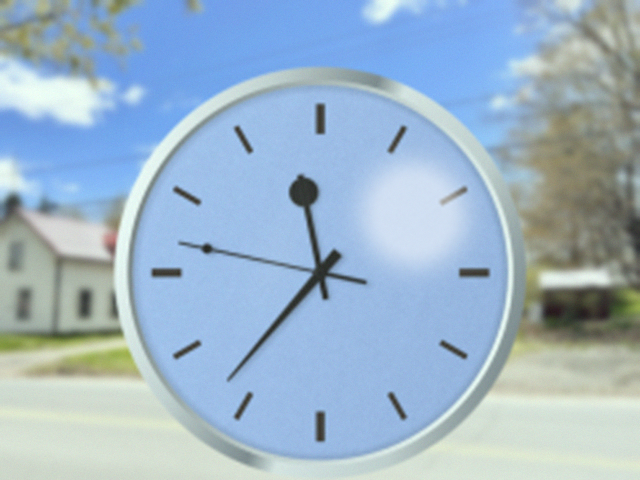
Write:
11,36,47
